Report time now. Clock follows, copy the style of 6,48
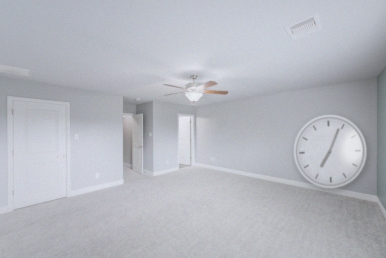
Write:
7,04
